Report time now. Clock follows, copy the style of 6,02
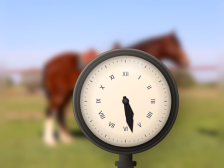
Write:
5,28
